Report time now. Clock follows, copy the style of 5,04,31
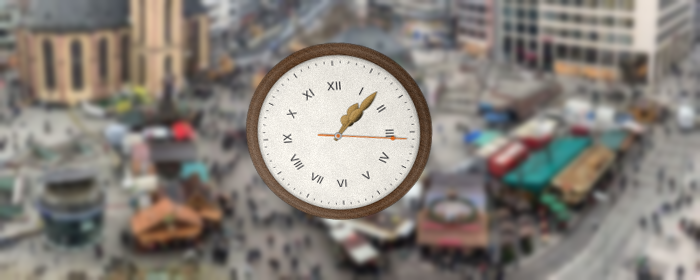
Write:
1,07,16
